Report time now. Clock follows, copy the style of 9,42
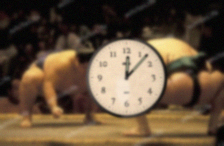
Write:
12,07
